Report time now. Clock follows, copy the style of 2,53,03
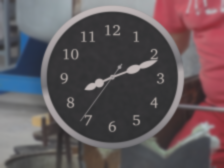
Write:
8,11,36
